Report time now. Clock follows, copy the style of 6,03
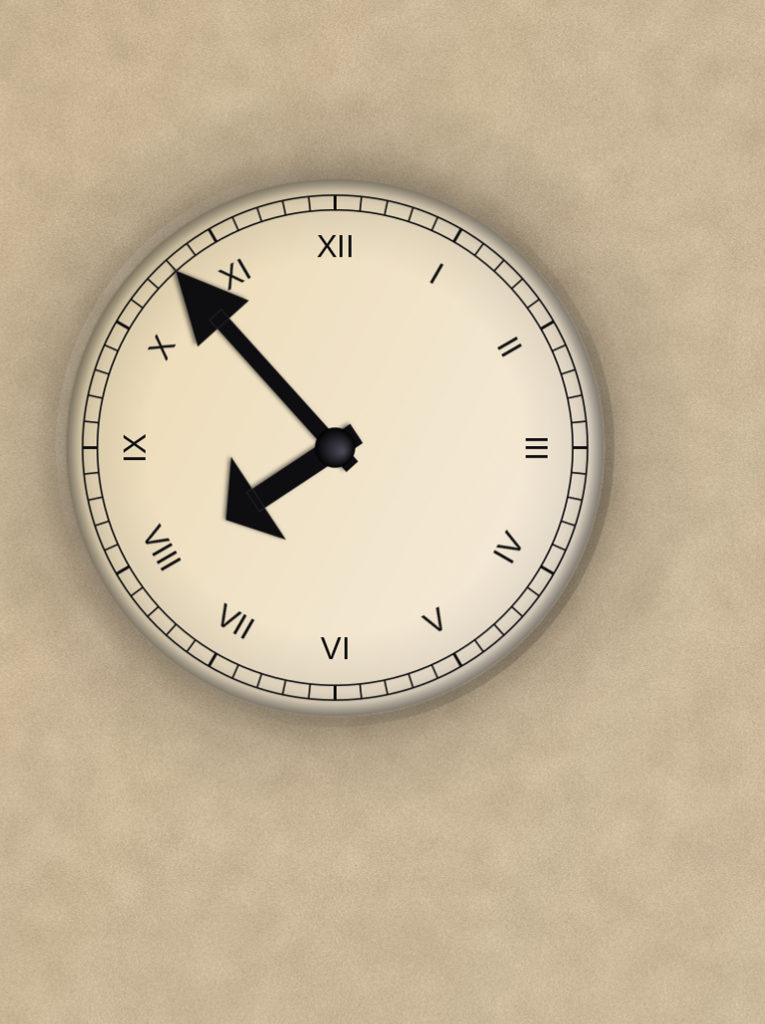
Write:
7,53
